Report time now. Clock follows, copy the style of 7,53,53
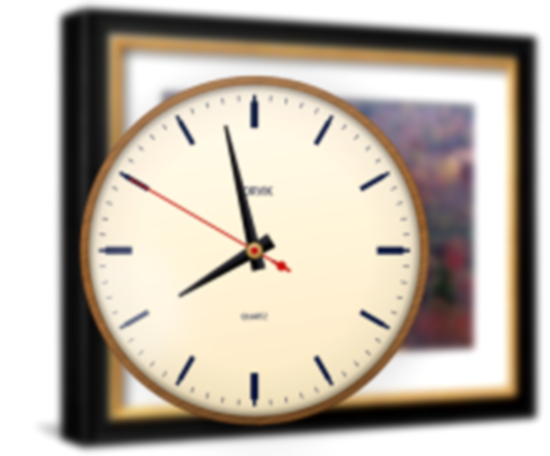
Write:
7,57,50
